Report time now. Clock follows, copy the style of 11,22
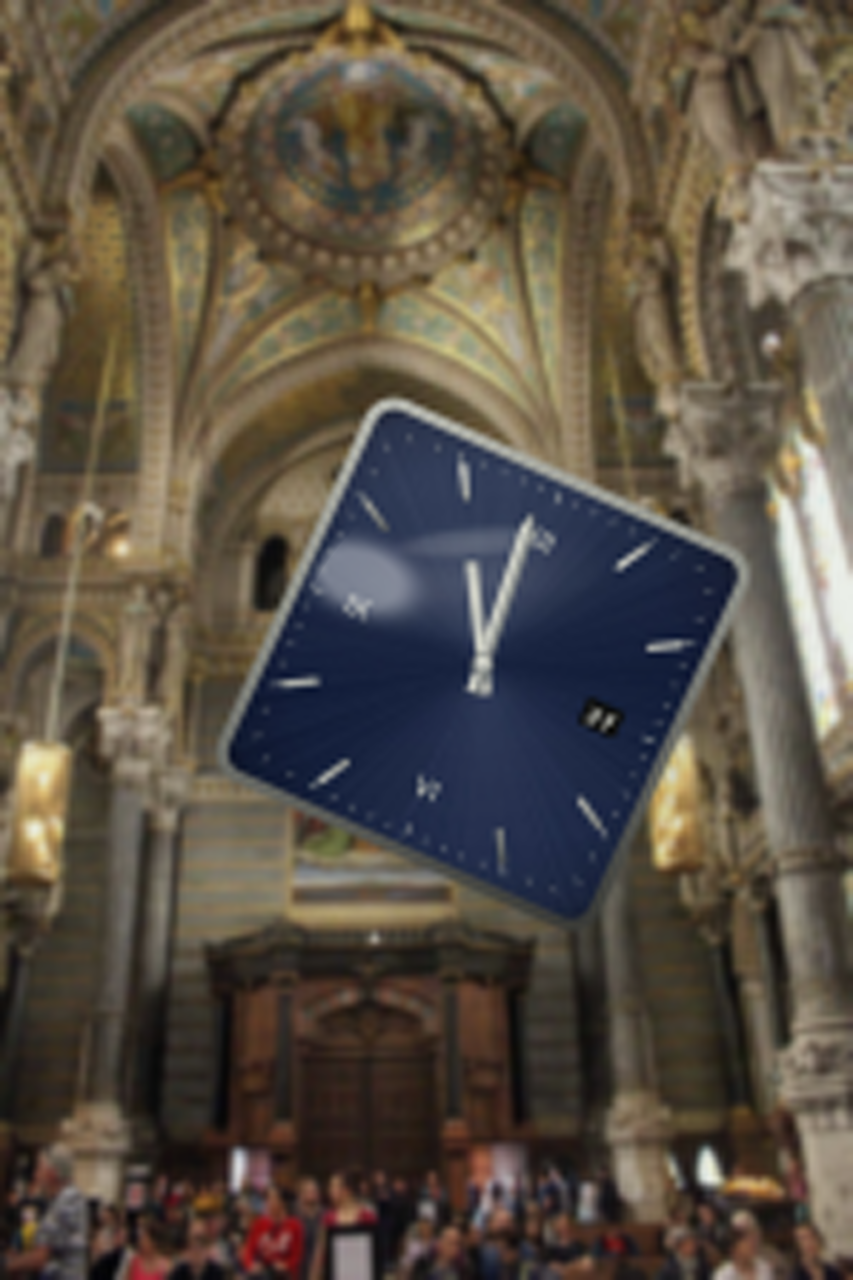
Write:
10,59
